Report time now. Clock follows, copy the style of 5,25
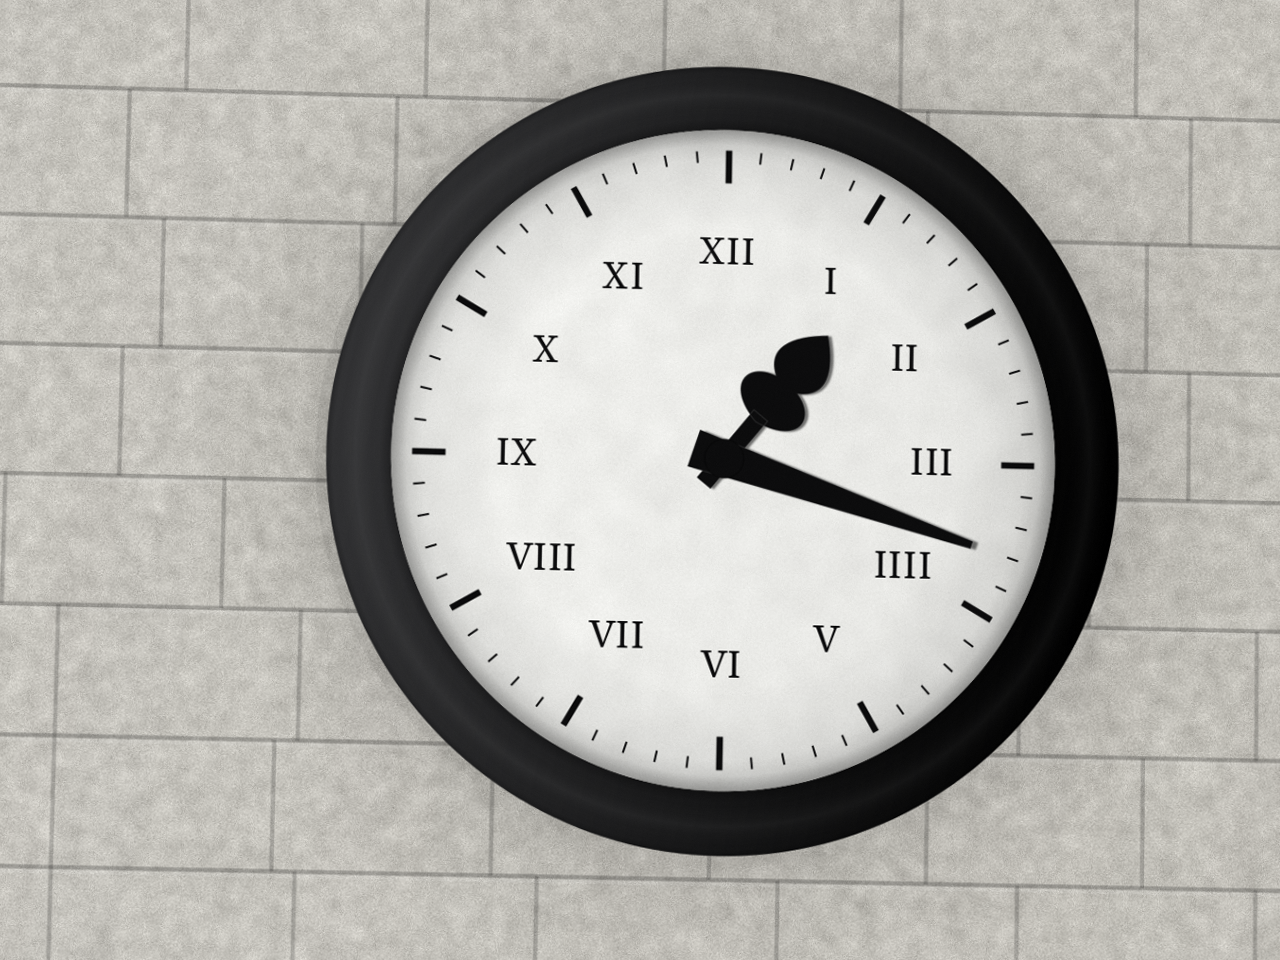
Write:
1,18
